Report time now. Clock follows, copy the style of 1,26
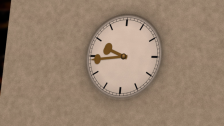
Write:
9,44
